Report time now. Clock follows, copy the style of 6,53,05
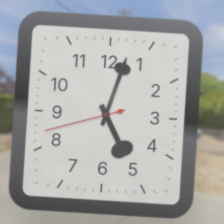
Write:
5,02,42
